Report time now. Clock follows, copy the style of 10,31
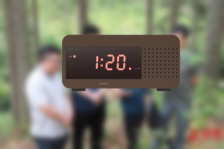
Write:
1,20
